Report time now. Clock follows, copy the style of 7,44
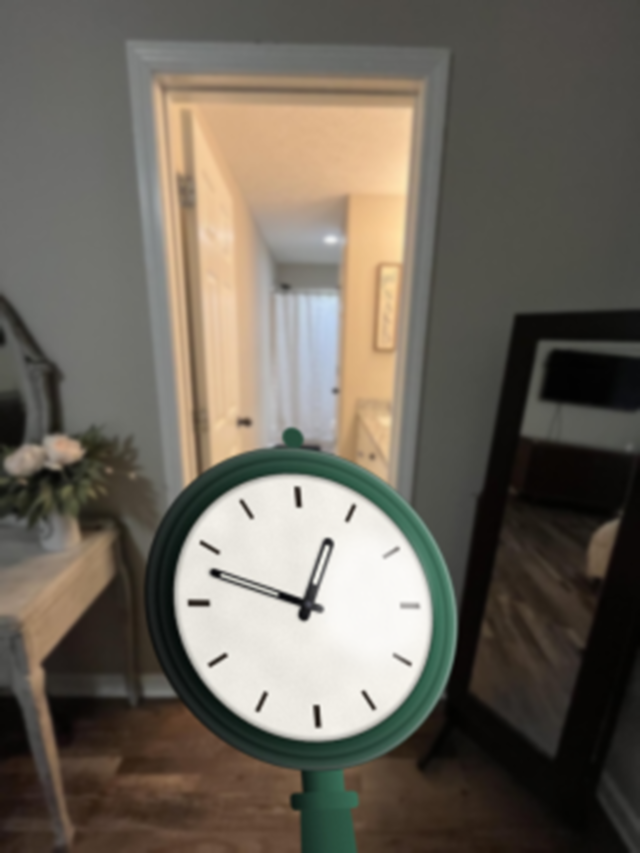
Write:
12,48
